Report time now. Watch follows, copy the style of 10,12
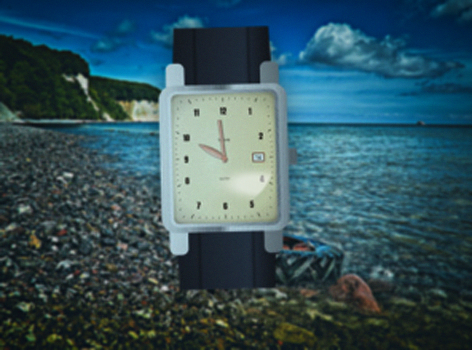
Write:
9,59
